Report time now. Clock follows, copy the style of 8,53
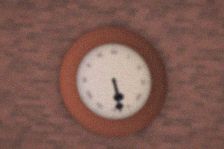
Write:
5,28
